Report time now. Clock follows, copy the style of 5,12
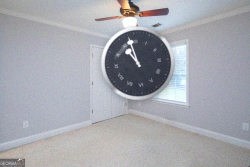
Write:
10,58
